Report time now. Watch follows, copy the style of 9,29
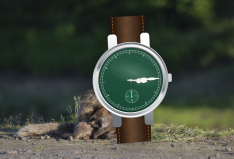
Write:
3,15
